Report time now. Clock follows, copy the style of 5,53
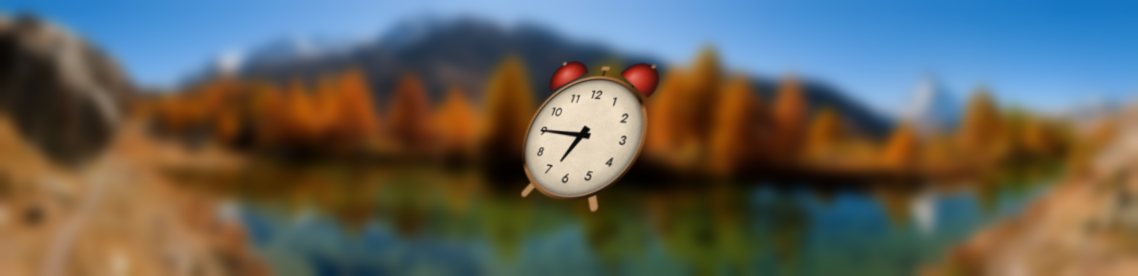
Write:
6,45
